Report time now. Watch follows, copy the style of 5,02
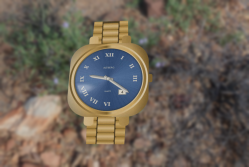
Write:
9,21
